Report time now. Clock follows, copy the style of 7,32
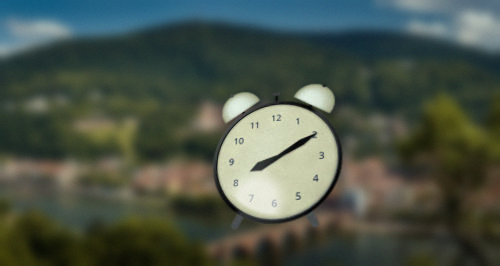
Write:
8,10
